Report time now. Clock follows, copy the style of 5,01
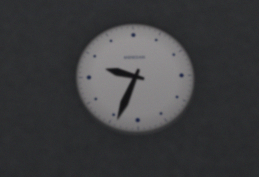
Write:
9,34
